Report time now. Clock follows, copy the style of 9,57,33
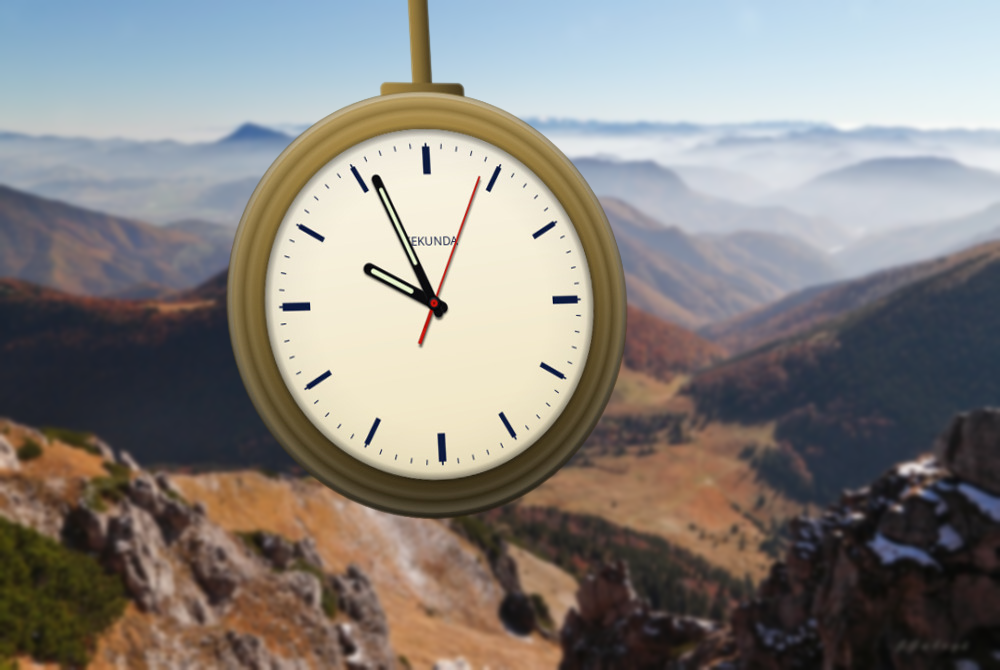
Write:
9,56,04
